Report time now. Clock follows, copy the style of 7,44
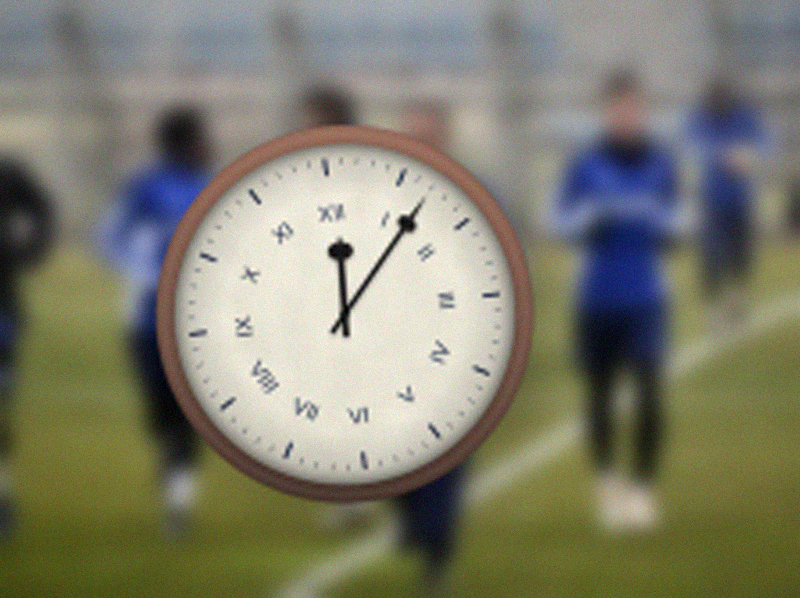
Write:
12,07
